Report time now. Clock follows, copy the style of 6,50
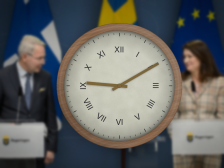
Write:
9,10
